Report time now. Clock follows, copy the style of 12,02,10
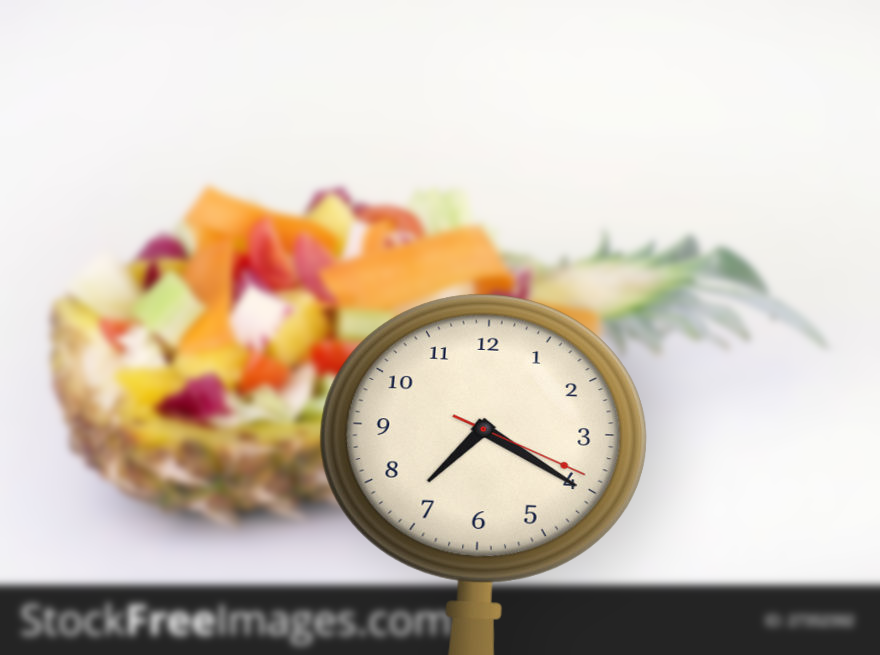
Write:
7,20,19
